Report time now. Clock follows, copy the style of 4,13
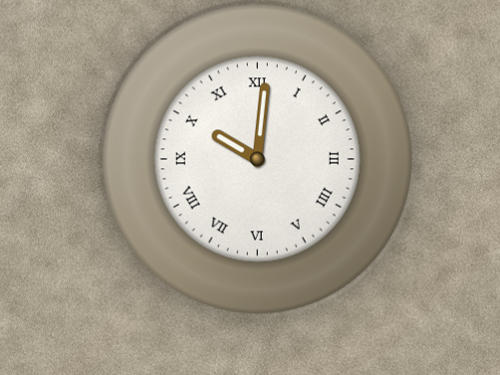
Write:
10,01
